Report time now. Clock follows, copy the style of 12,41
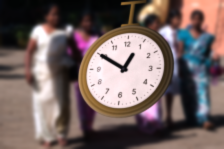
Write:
12,50
